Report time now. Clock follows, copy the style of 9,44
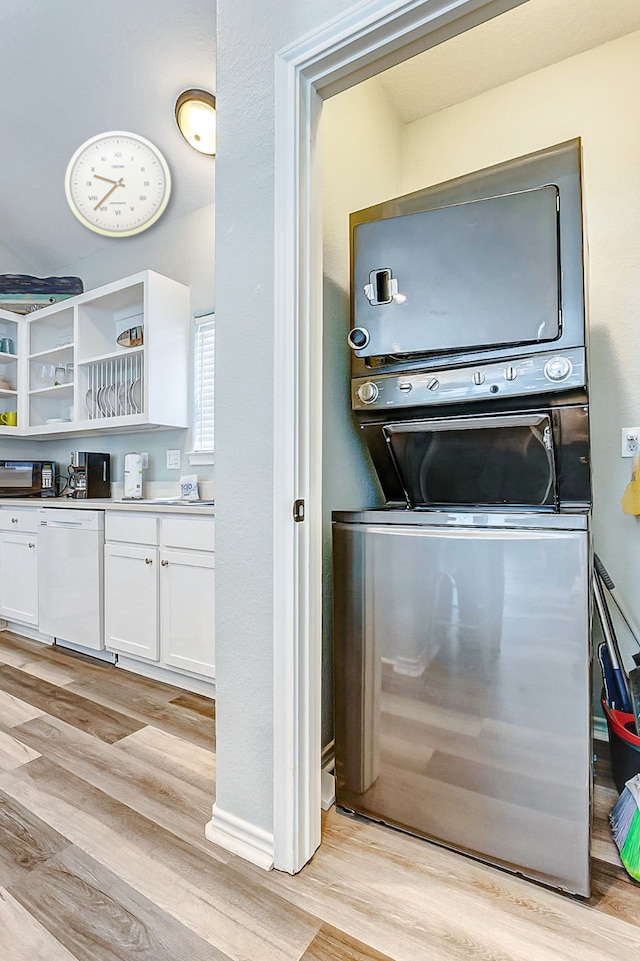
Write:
9,37
